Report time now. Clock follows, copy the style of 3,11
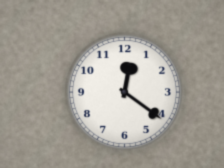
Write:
12,21
